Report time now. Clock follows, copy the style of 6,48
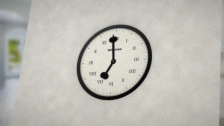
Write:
6,59
